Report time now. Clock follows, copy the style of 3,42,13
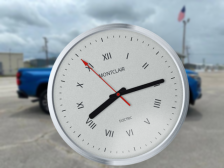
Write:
8,14,55
